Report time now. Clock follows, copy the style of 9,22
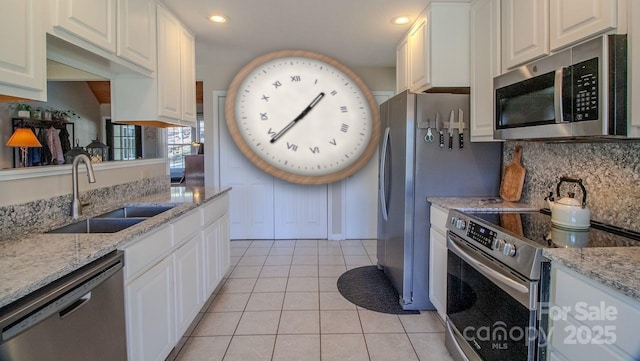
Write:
1,39
